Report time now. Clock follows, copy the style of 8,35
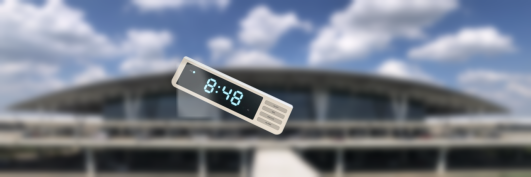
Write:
8,48
